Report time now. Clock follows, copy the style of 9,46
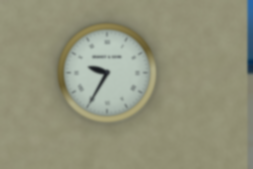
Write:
9,35
